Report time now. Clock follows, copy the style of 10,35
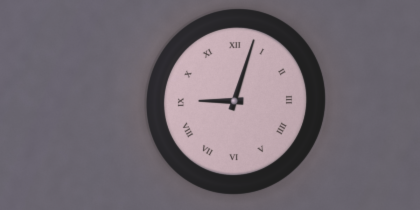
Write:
9,03
